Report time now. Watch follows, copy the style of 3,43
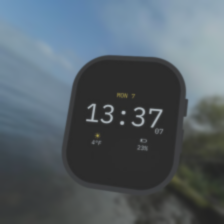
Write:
13,37
